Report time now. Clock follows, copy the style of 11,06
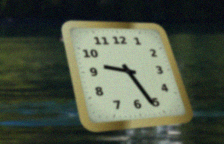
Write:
9,26
